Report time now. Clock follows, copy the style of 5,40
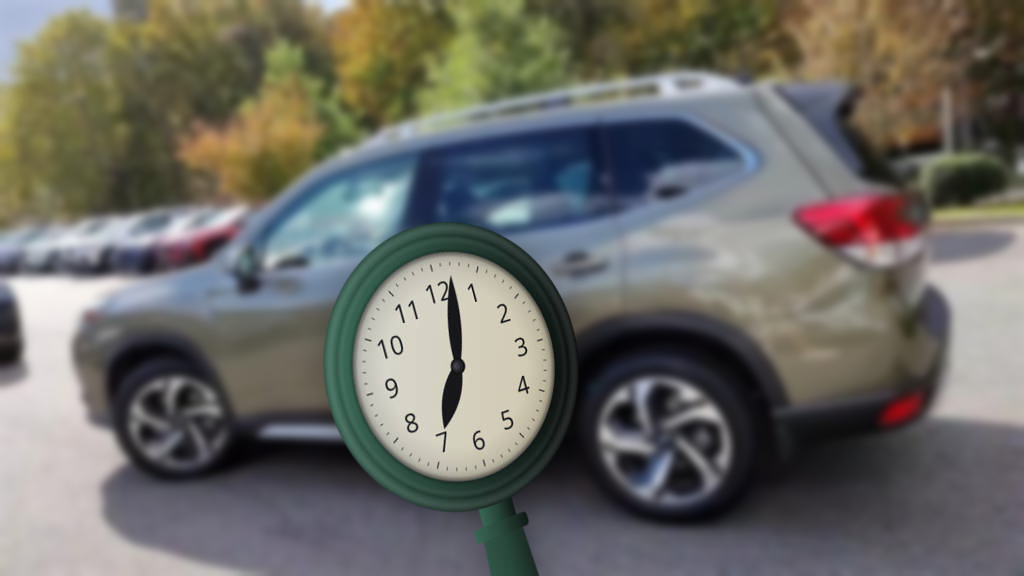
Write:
7,02
